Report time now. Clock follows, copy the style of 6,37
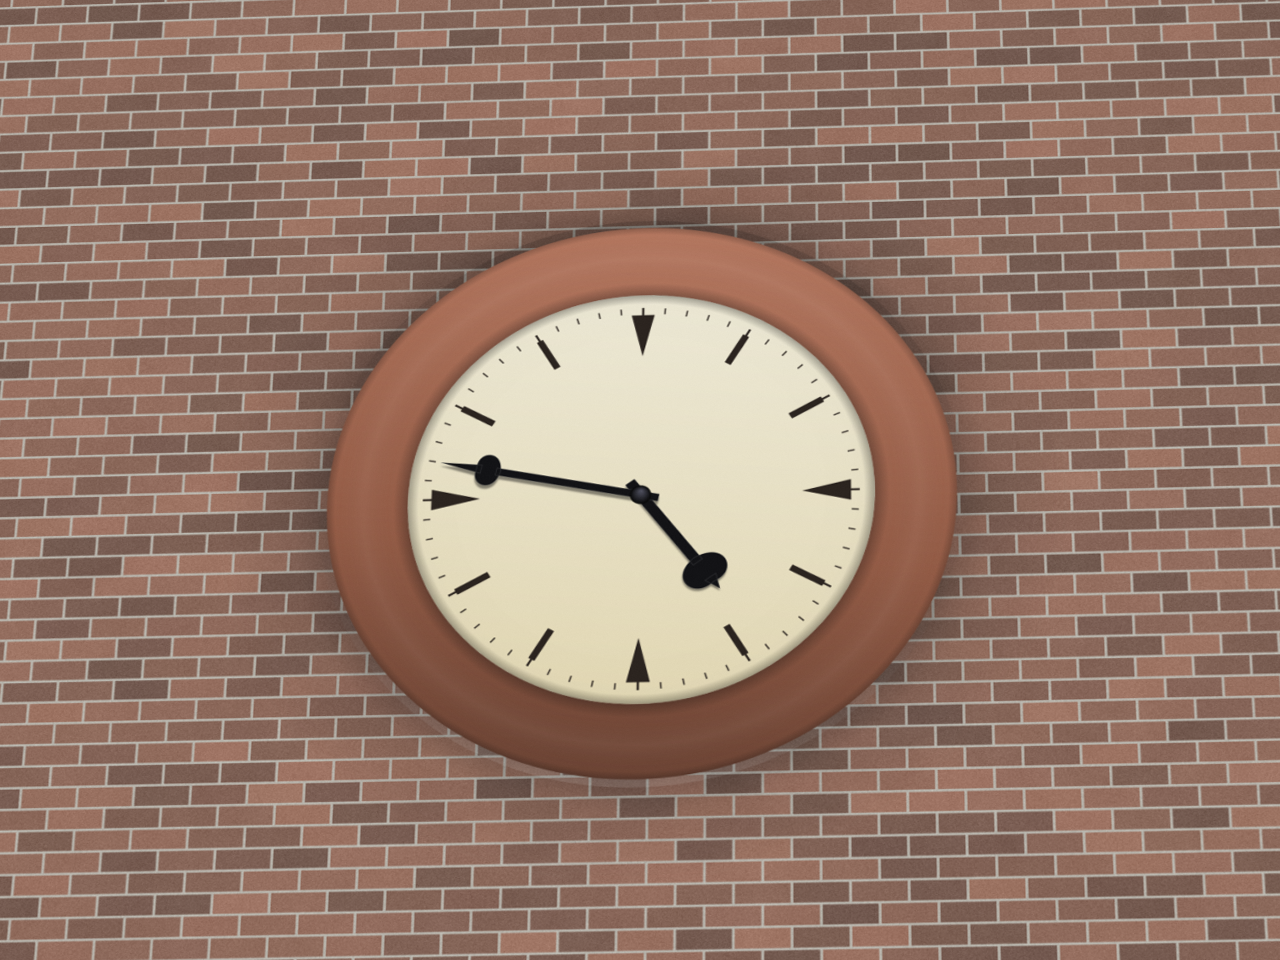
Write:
4,47
